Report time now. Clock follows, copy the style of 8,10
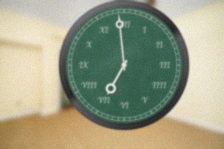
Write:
6,59
